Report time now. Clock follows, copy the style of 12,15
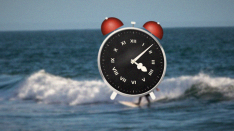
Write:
4,08
